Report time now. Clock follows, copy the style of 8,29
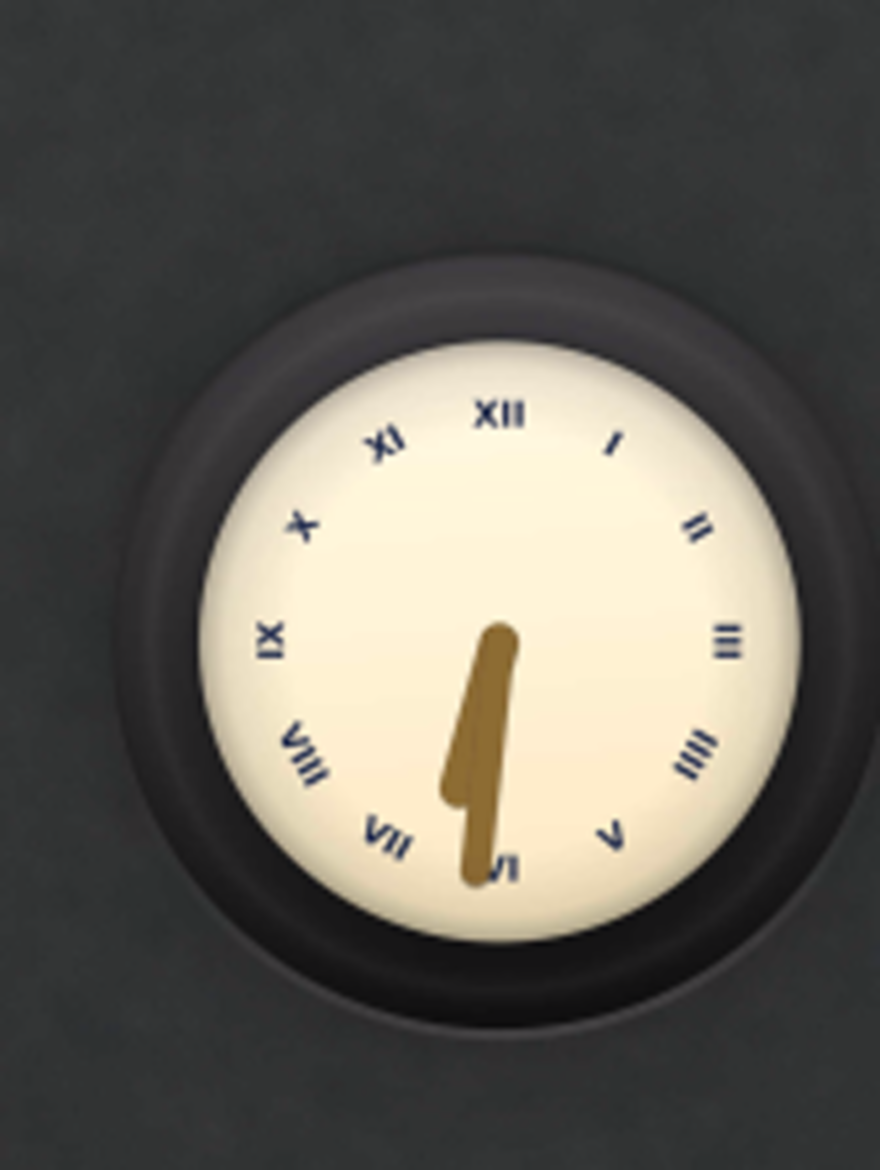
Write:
6,31
